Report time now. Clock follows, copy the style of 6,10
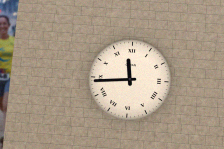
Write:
11,44
